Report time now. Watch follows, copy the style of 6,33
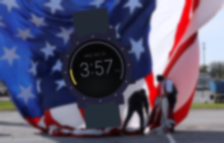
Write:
3,57
